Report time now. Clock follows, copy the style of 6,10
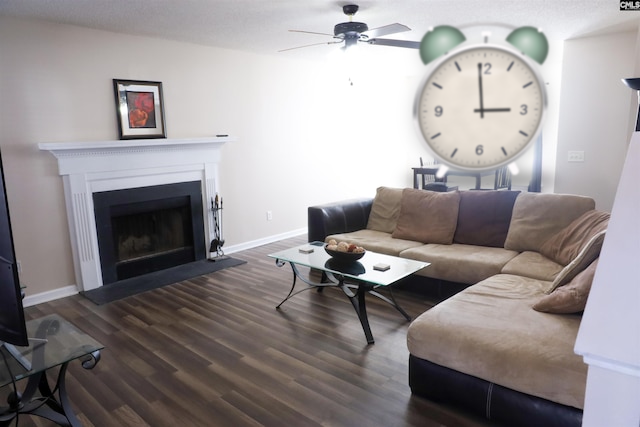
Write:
2,59
